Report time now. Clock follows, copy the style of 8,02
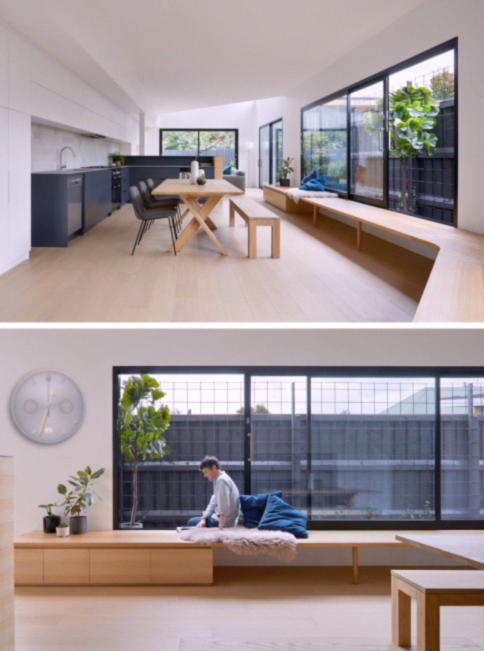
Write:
12,33
